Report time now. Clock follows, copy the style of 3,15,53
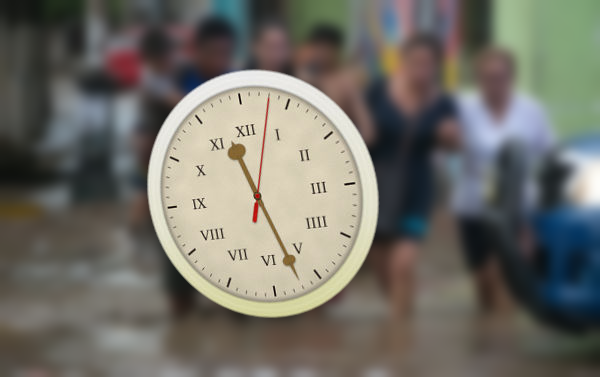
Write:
11,27,03
